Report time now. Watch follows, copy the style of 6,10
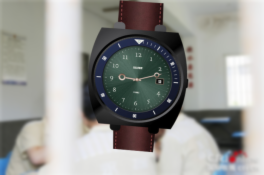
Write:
9,12
